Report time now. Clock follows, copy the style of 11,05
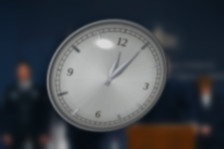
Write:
12,05
